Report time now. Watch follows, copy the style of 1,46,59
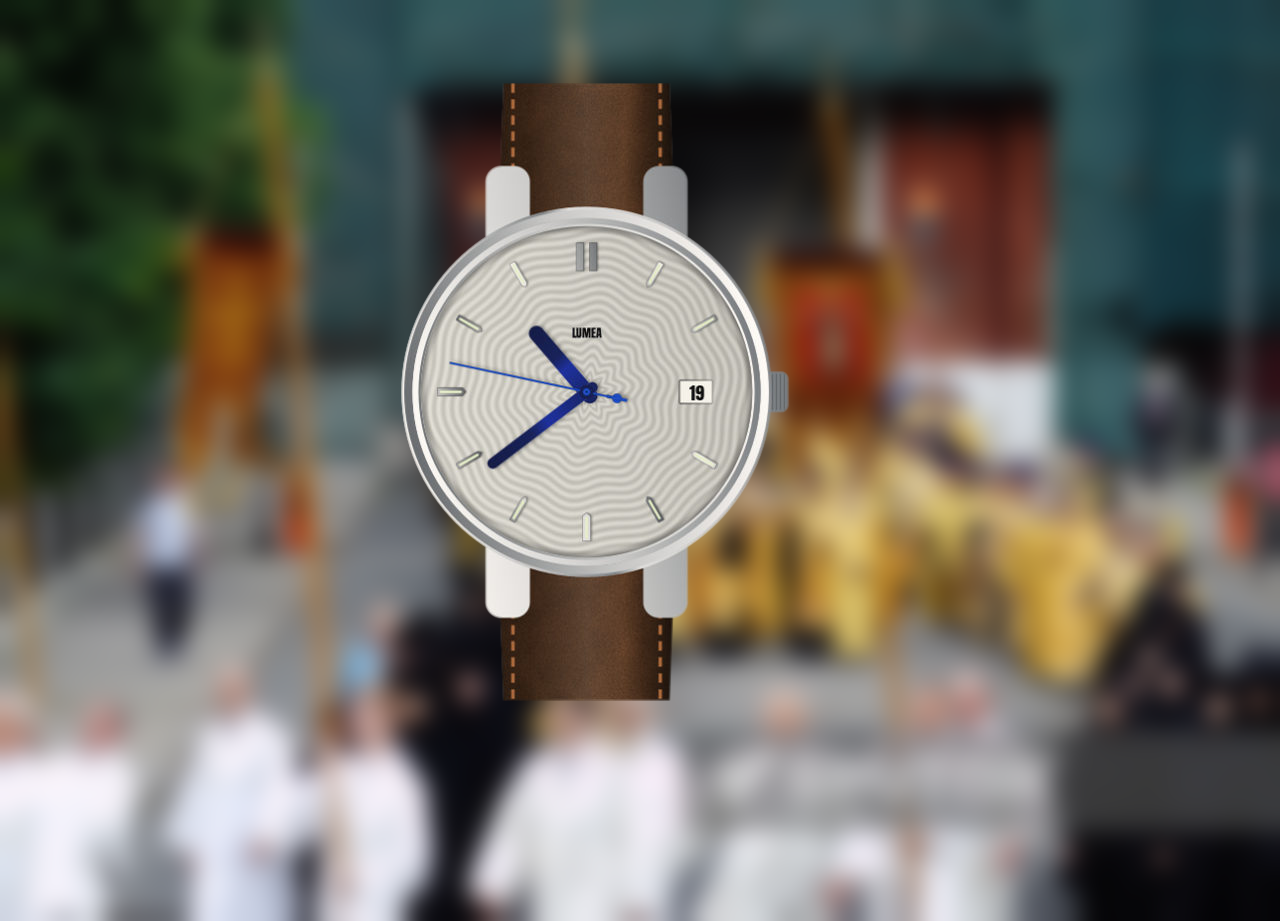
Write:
10,38,47
